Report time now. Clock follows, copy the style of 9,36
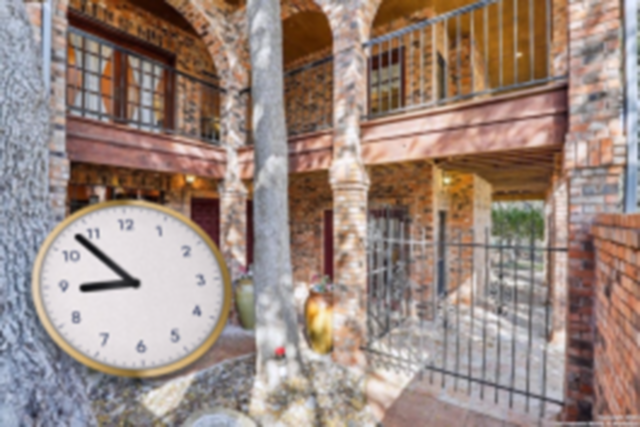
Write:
8,53
